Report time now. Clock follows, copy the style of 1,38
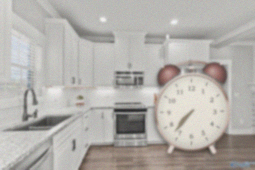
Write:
7,37
